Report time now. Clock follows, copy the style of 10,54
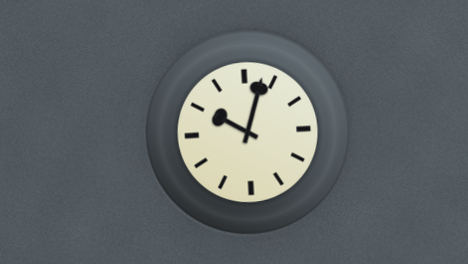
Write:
10,03
